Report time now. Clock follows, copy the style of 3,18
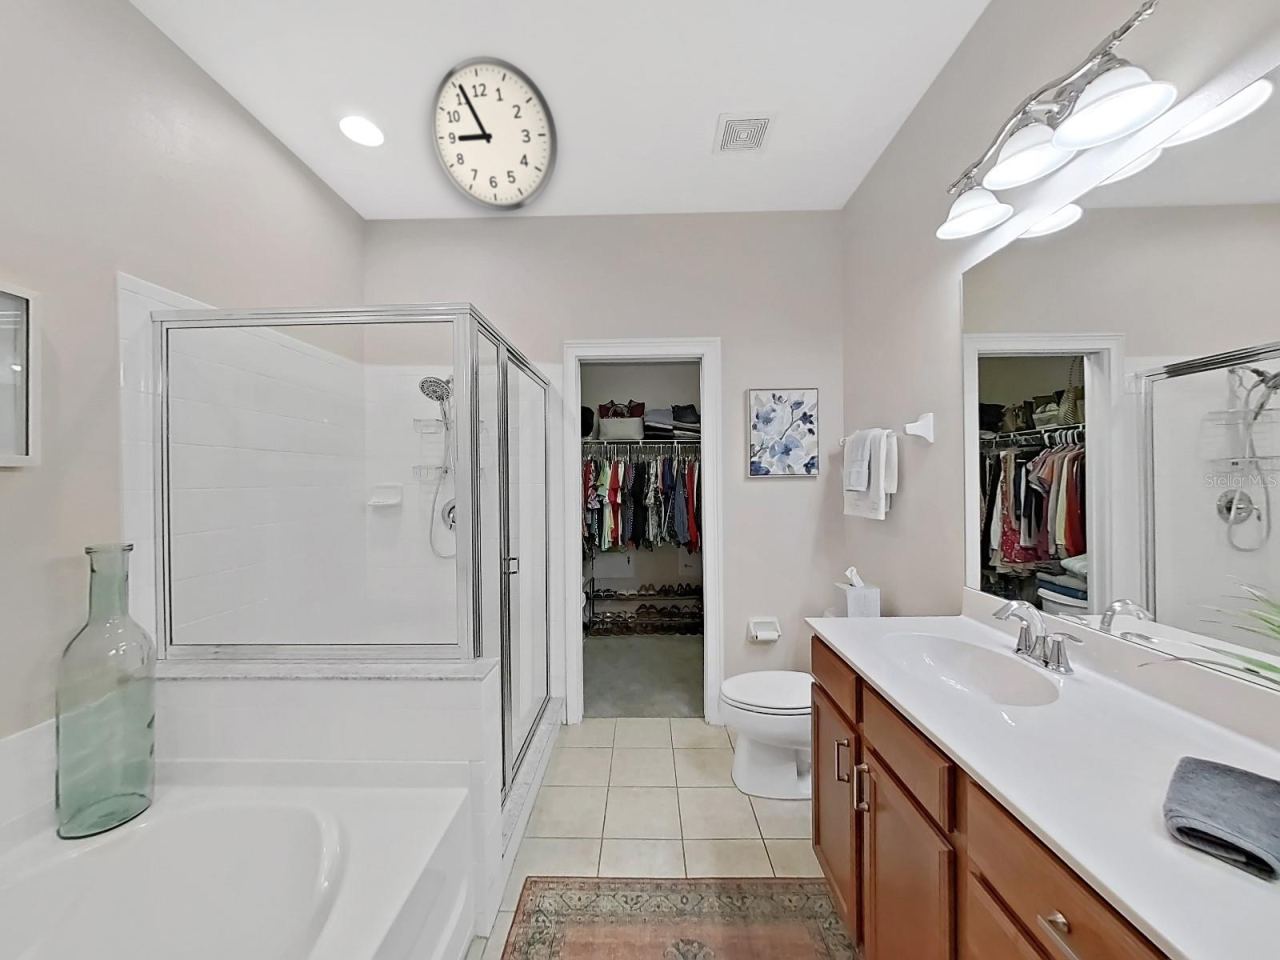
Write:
8,56
